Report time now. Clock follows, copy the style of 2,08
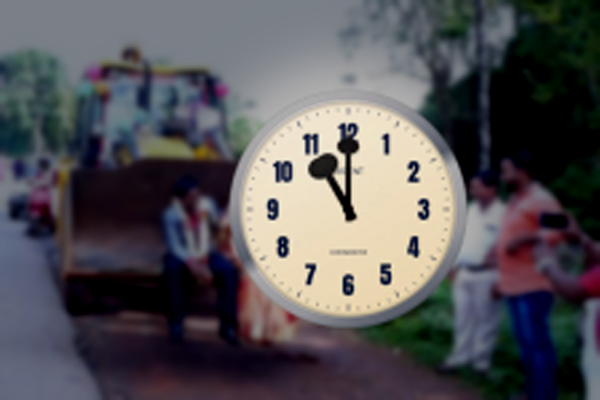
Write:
11,00
